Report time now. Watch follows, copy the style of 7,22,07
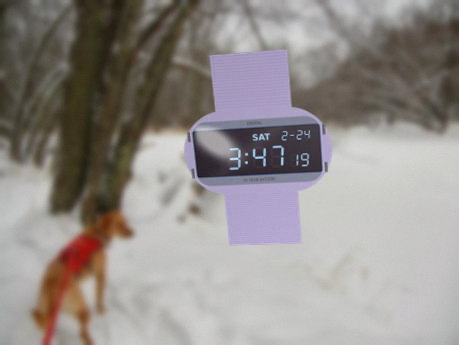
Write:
3,47,19
